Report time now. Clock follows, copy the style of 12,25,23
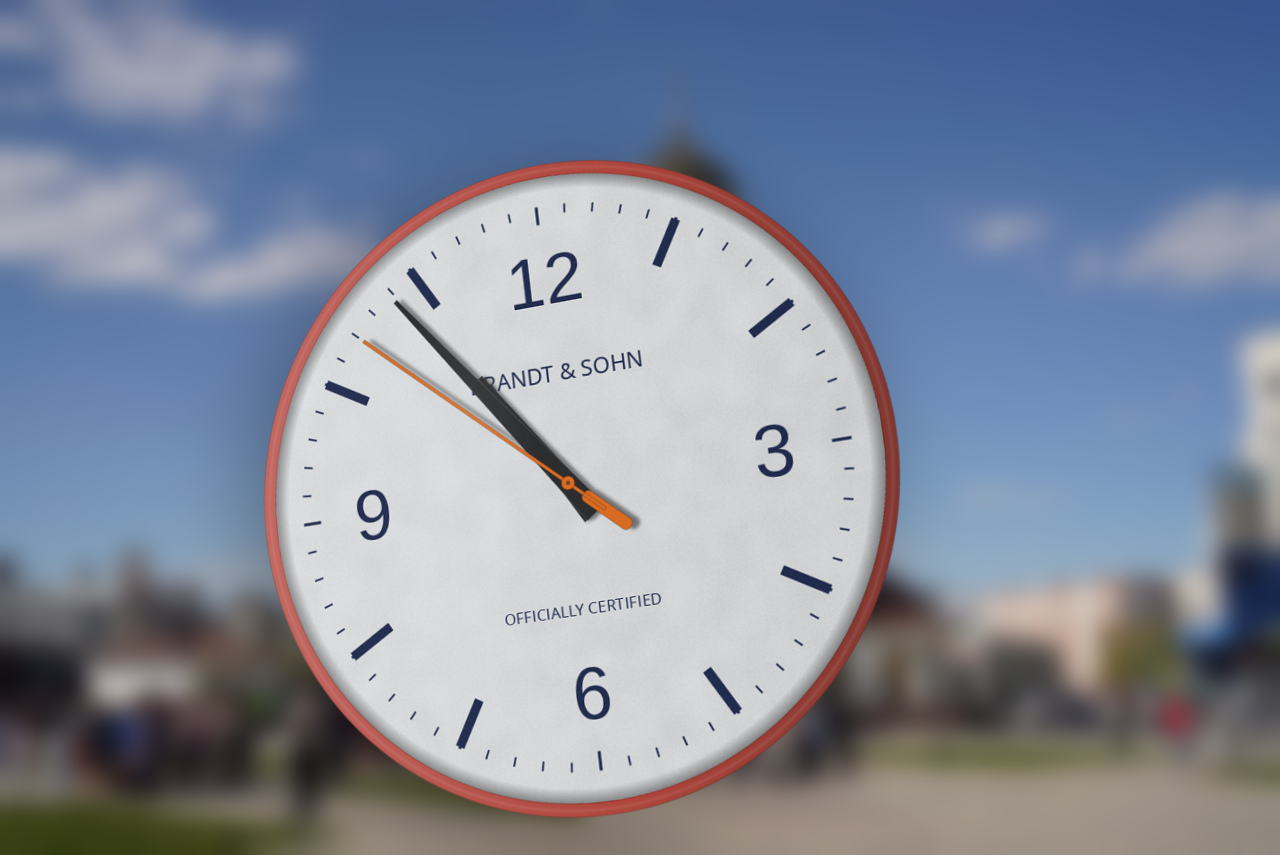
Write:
10,53,52
